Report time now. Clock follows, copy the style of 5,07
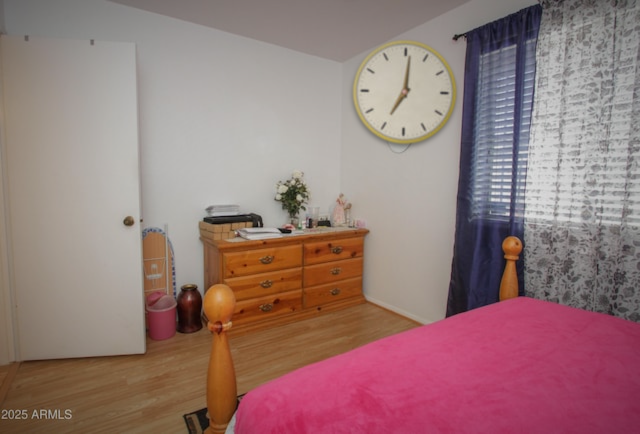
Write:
7,01
